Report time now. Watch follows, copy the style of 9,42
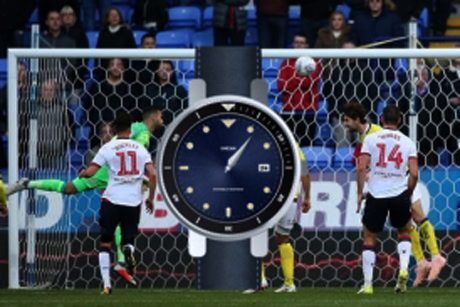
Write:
1,06
